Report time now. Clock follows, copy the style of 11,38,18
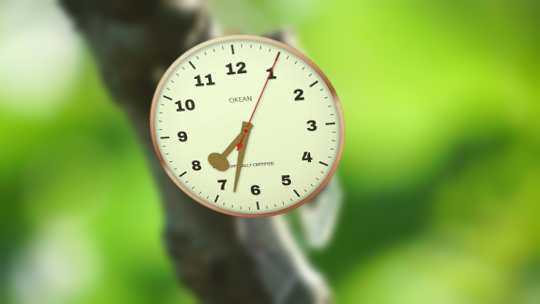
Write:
7,33,05
